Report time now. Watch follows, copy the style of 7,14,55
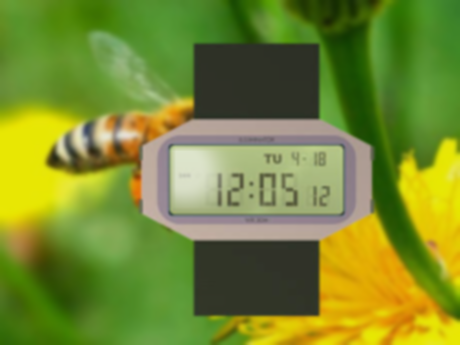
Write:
12,05,12
